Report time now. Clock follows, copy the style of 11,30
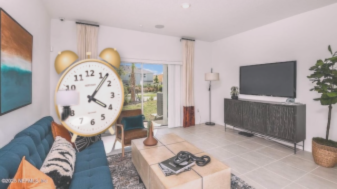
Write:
4,07
